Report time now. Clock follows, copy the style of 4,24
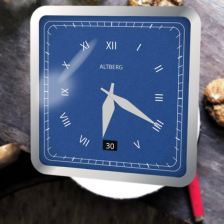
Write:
6,20
